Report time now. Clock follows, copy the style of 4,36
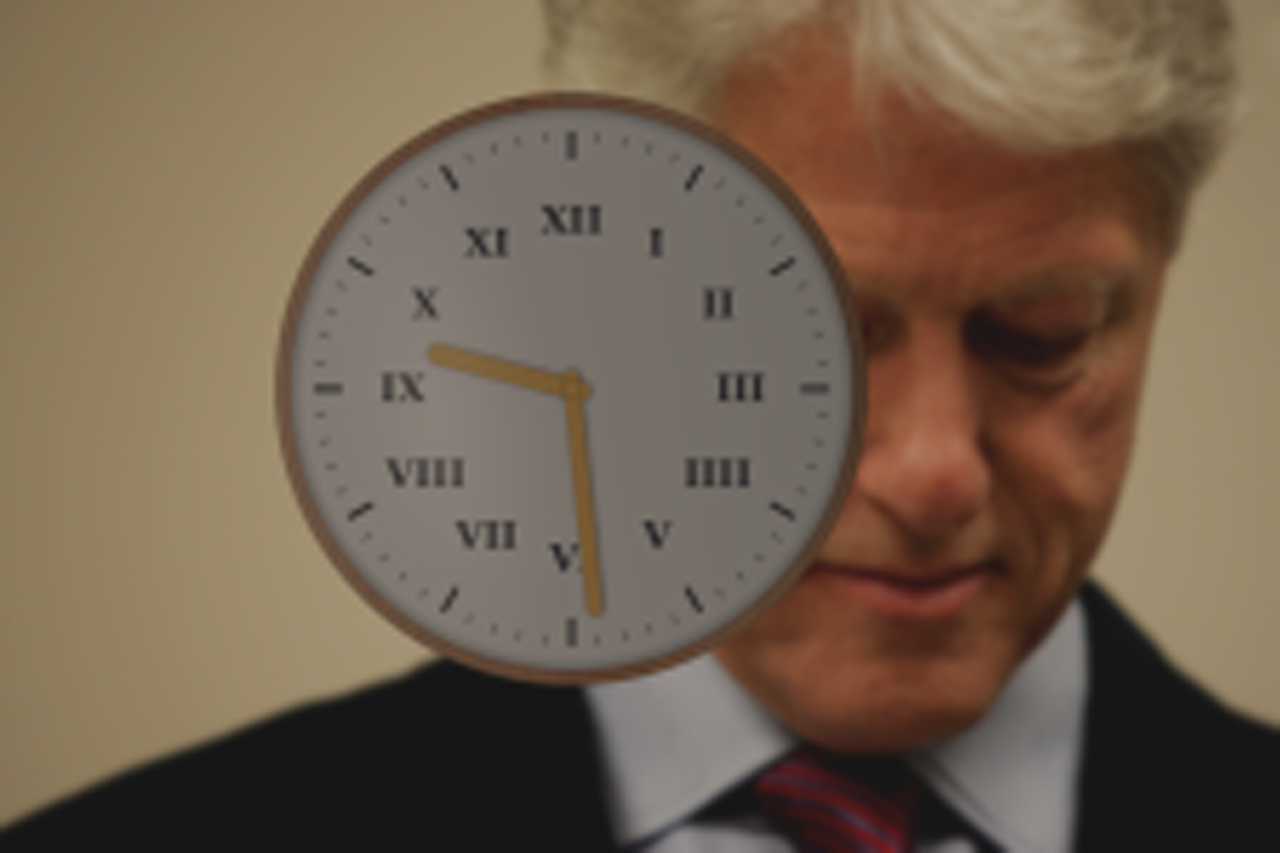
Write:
9,29
